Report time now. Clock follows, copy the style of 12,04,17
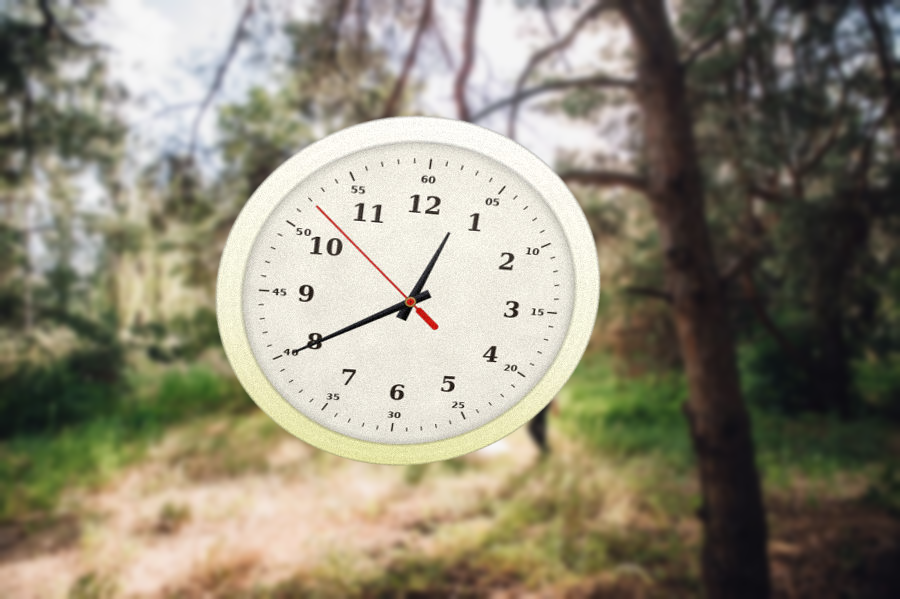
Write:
12,39,52
